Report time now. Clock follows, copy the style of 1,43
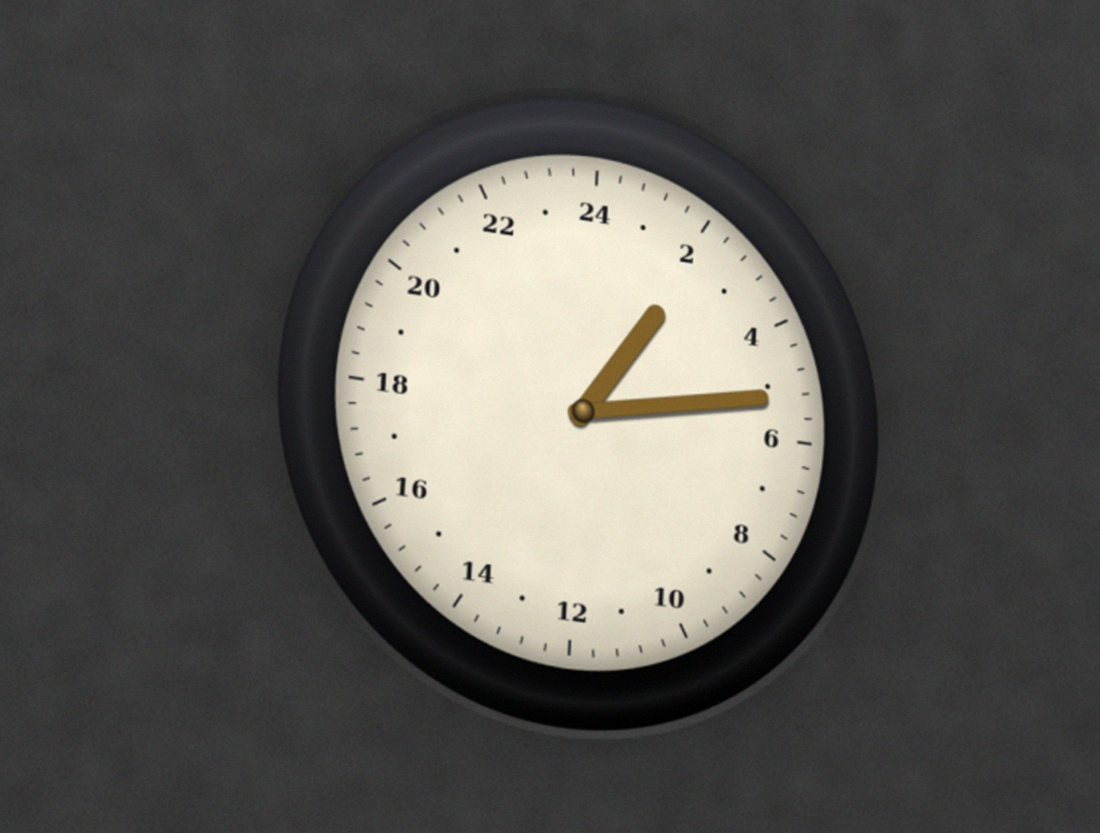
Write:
2,13
